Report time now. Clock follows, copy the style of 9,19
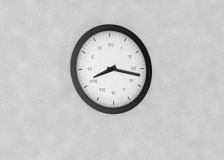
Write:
8,17
